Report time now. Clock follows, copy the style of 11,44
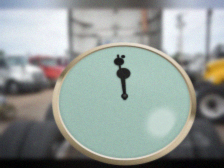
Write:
11,59
